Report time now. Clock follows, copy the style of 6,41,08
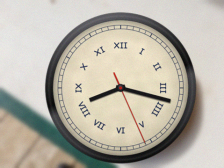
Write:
8,17,26
